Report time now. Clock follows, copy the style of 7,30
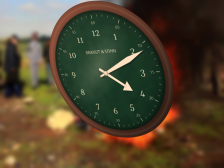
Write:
4,11
